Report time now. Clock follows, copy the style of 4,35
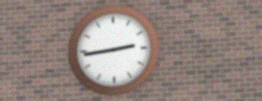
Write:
2,44
